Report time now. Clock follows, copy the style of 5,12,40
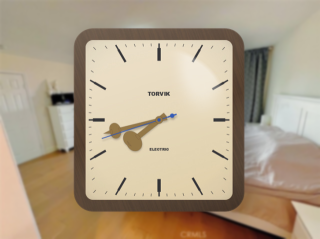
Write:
7,42,42
